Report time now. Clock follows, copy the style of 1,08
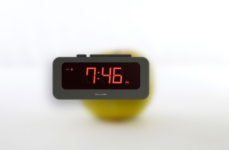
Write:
7,46
